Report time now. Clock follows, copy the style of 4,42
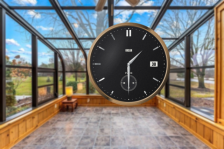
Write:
1,30
